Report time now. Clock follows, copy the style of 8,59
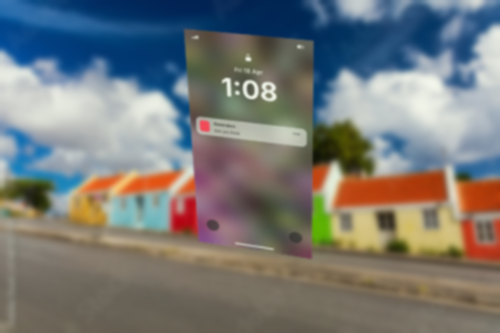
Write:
1,08
